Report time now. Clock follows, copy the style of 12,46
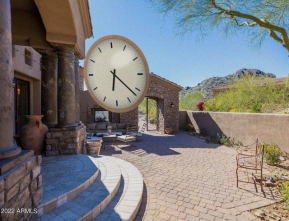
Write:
6,22
